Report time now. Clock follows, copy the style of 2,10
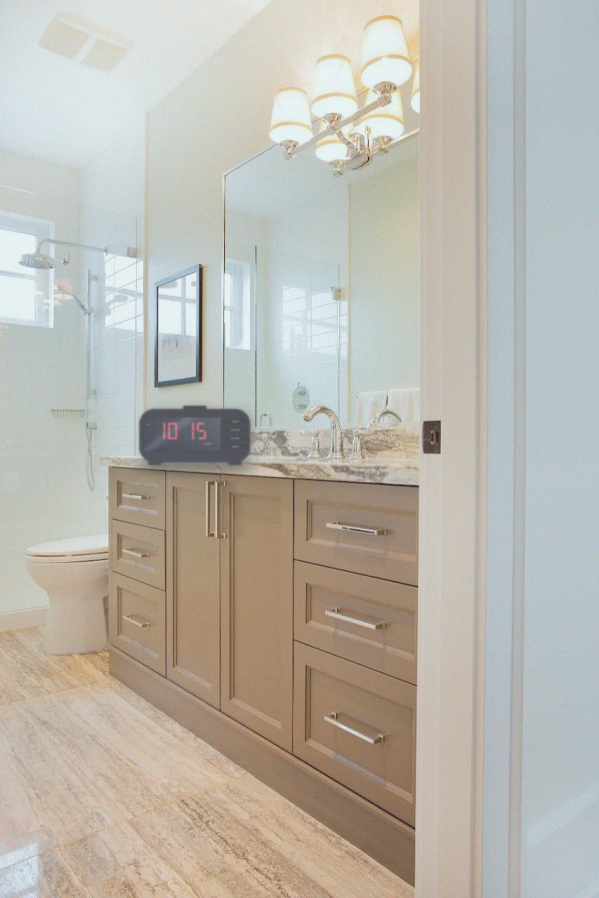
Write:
10,15
